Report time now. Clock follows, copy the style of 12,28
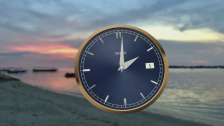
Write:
2,01
